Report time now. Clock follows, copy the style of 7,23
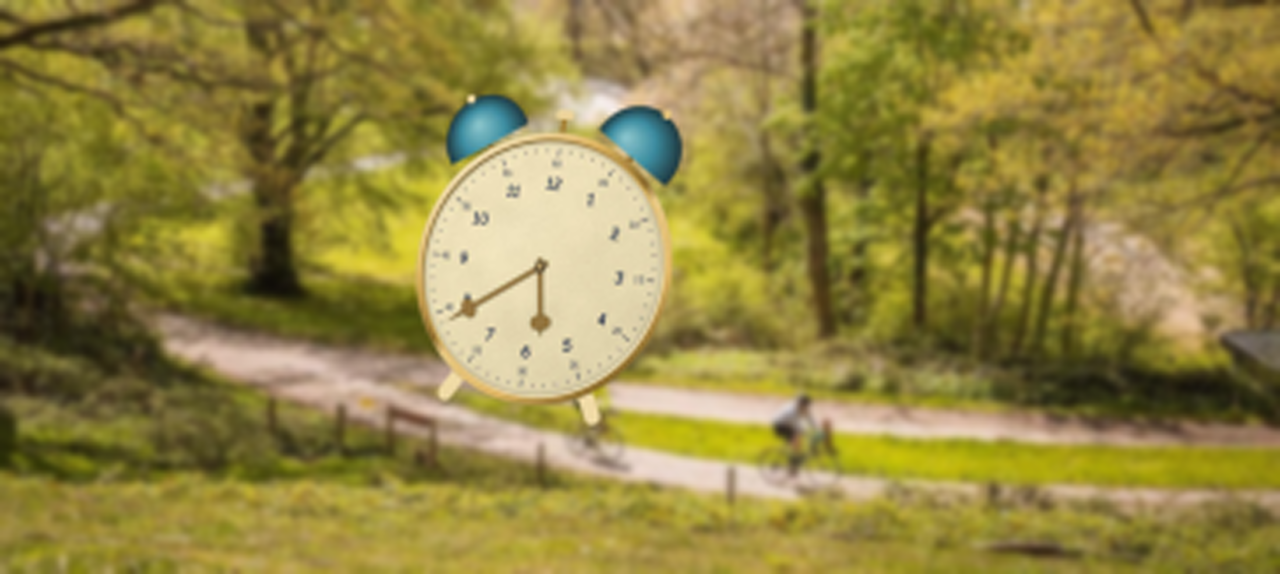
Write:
5,39
